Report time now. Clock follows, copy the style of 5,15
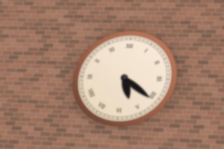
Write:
5,21
